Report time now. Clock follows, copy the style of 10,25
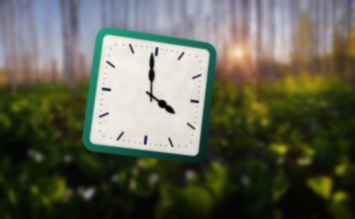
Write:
3,59
